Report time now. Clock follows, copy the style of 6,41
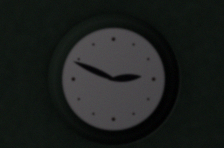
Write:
2,49
